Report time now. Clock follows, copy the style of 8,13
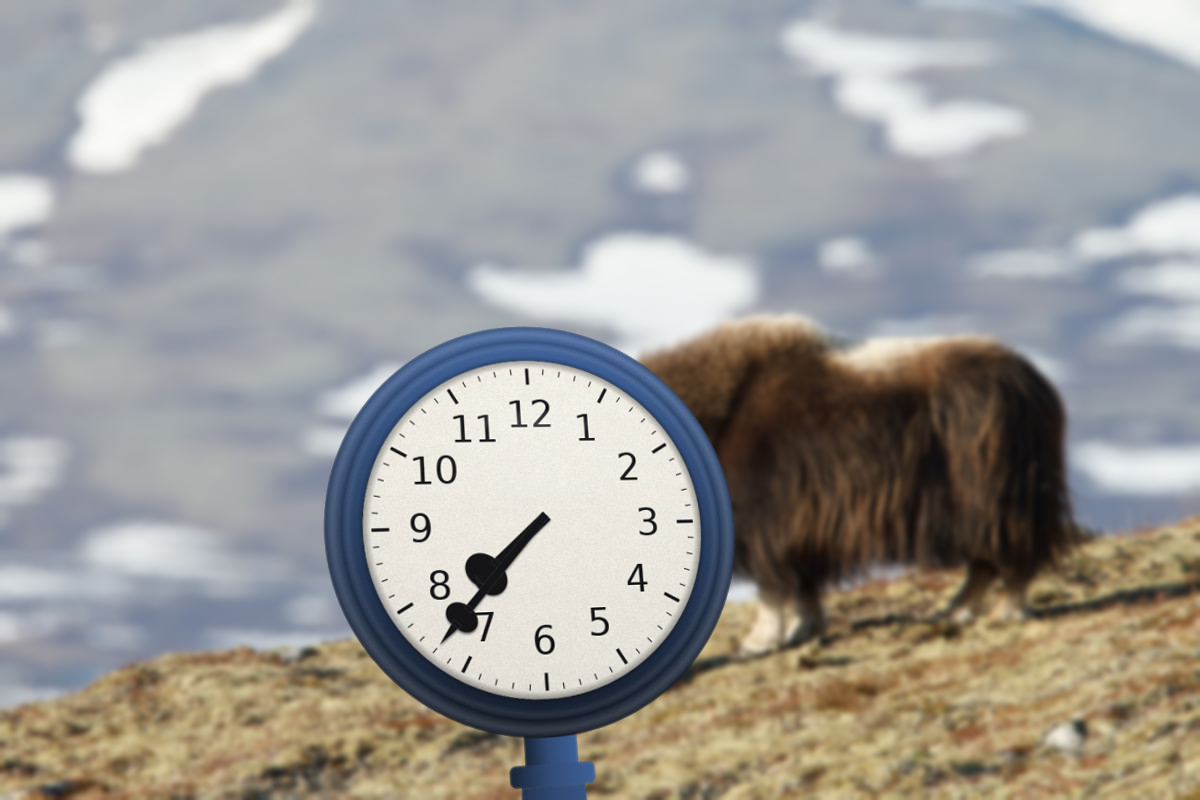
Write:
7,37
